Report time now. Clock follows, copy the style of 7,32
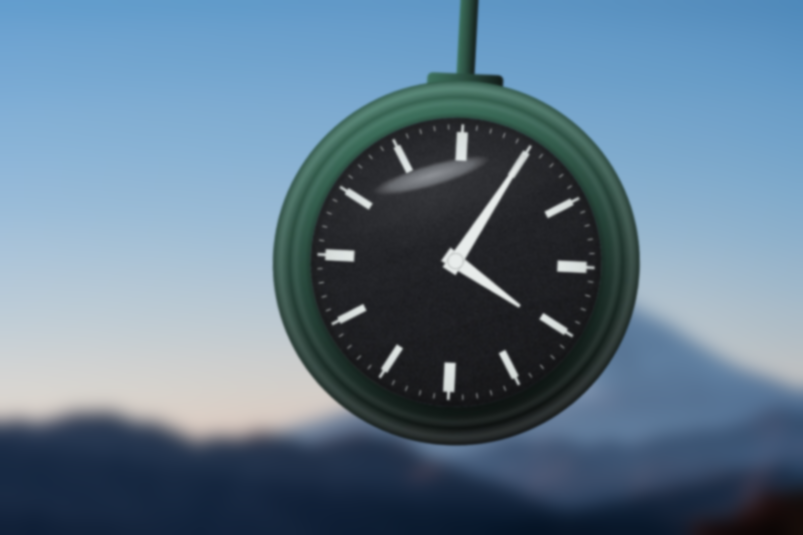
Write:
4,05
